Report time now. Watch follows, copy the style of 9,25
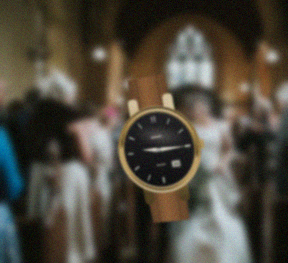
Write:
9,15
